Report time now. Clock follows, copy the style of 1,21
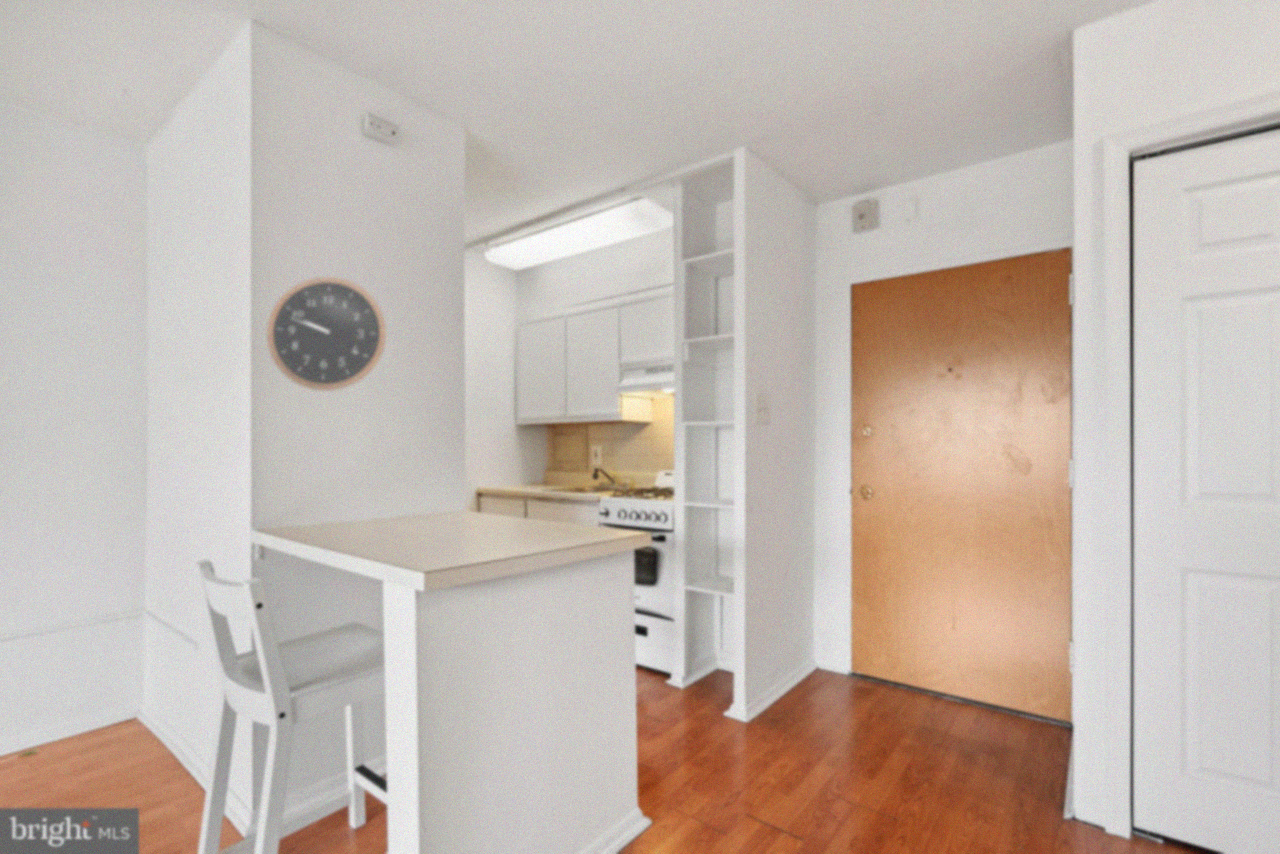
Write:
9,48
